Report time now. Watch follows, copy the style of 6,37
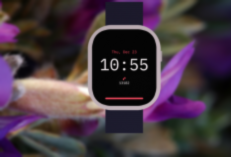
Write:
10,55
